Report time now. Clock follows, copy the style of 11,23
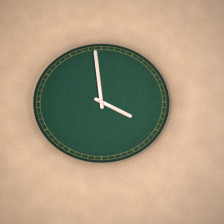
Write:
3,59
